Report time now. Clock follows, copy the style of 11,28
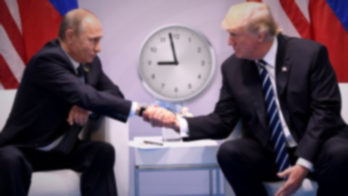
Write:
8,58
